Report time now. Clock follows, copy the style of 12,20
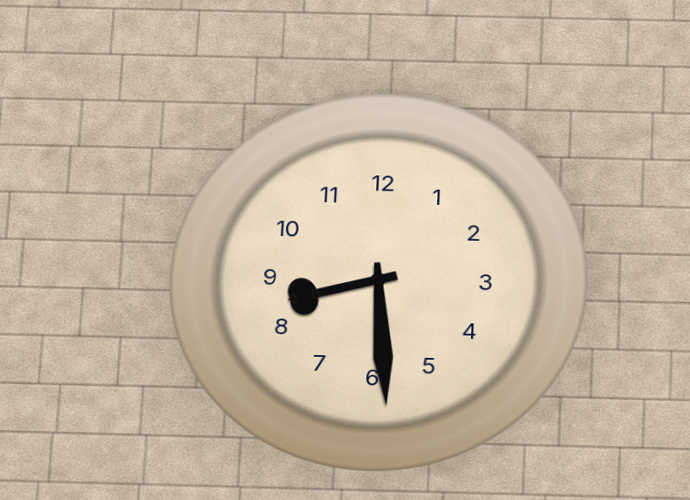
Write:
8,29
